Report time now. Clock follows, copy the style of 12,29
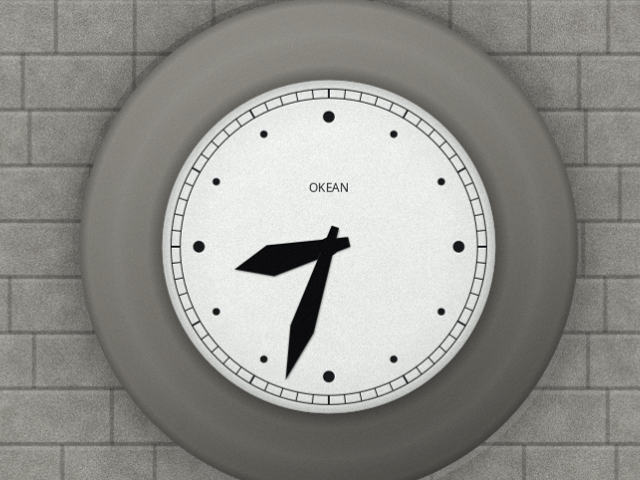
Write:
8,33
